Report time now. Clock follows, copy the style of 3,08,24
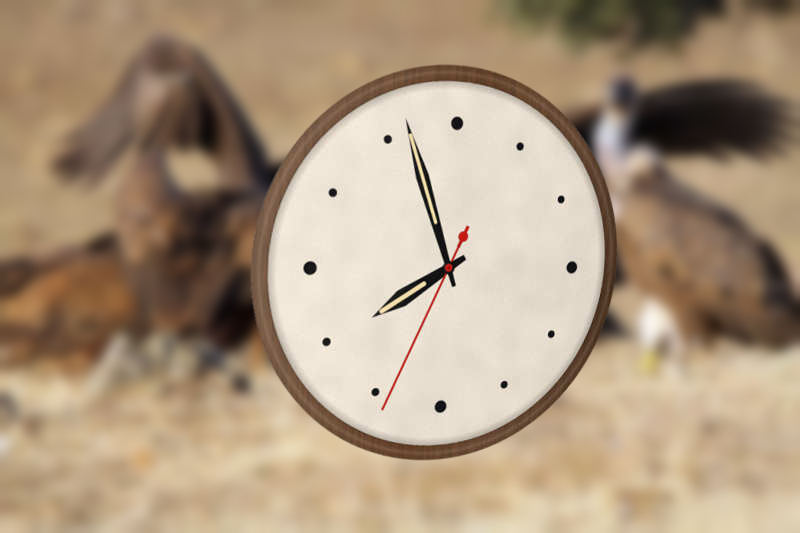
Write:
7,56,34
